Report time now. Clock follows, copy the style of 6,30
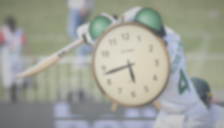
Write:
5,43
